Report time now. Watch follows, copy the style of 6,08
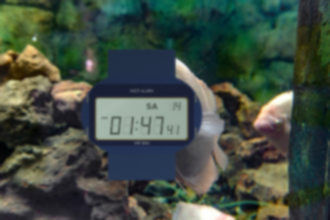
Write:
1,47
